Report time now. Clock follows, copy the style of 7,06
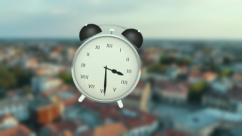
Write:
3,29
